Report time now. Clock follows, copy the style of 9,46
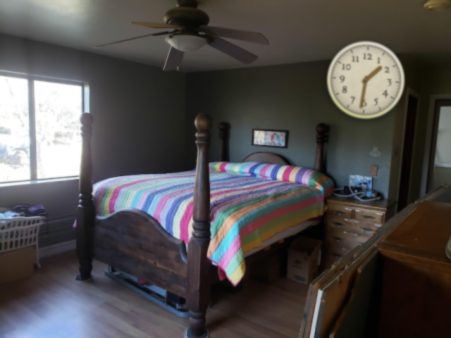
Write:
1,31
